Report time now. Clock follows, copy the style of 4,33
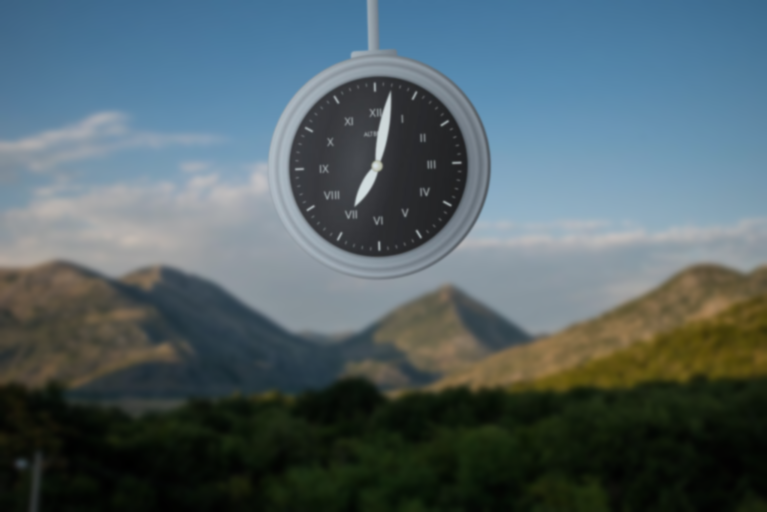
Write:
7,02
